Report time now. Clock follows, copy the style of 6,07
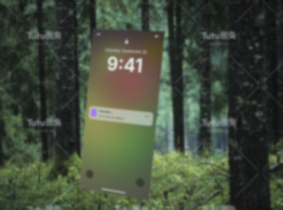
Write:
9,41
